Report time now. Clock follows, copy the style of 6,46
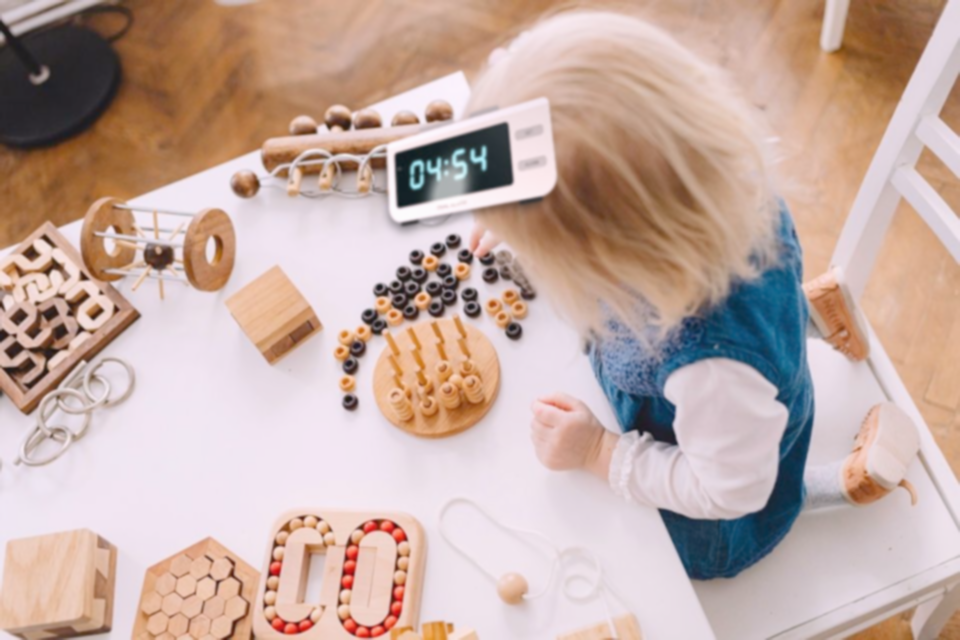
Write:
4,54
